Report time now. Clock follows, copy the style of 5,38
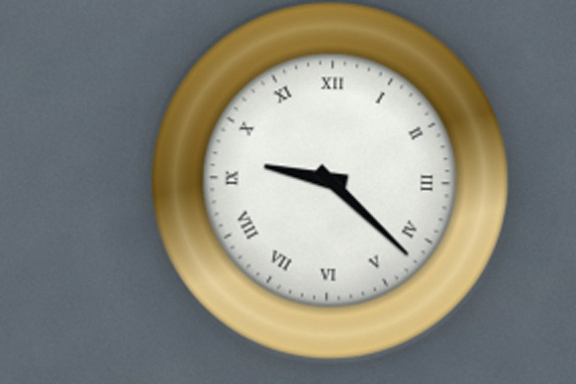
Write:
9,22
